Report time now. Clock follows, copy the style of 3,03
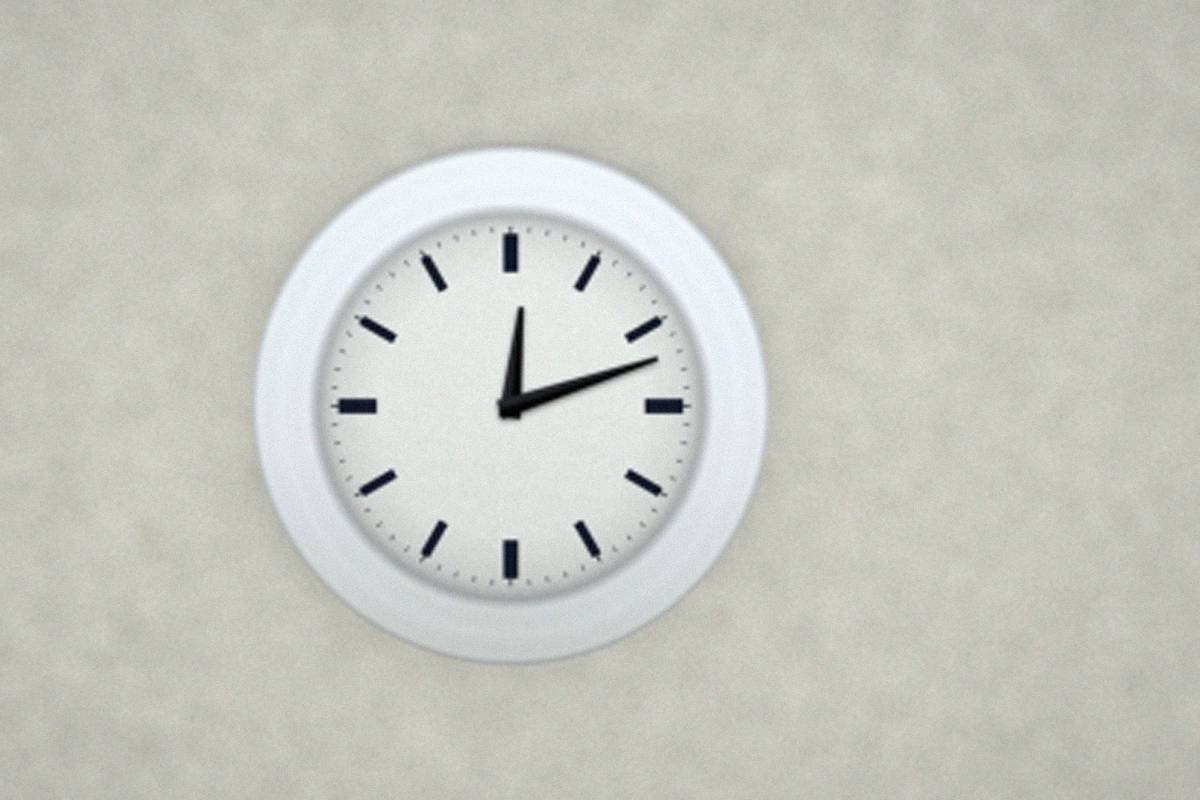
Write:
12,12
